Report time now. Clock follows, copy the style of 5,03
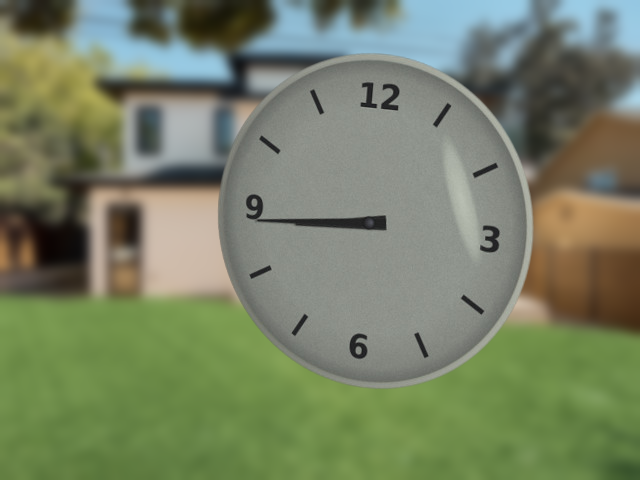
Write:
8,44
